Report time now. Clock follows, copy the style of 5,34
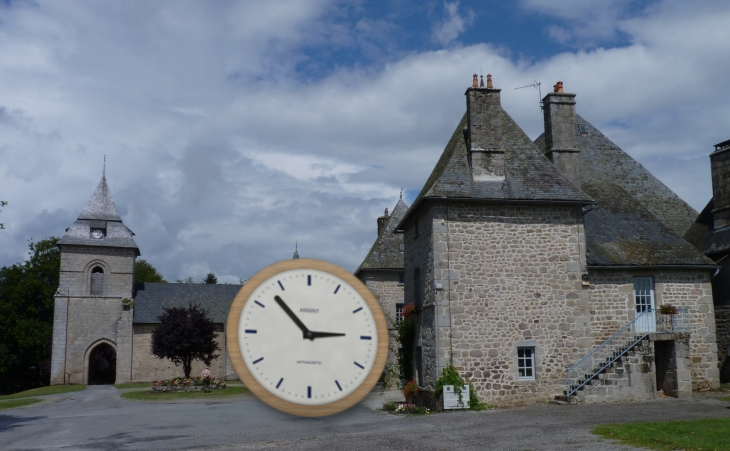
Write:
2,53
